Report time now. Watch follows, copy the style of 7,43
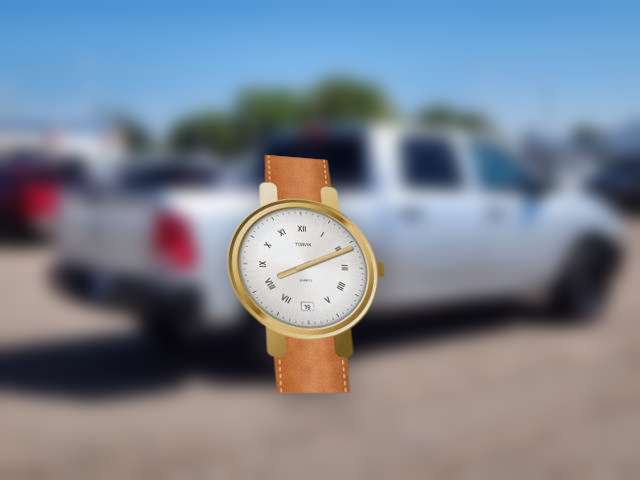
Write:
8,11
